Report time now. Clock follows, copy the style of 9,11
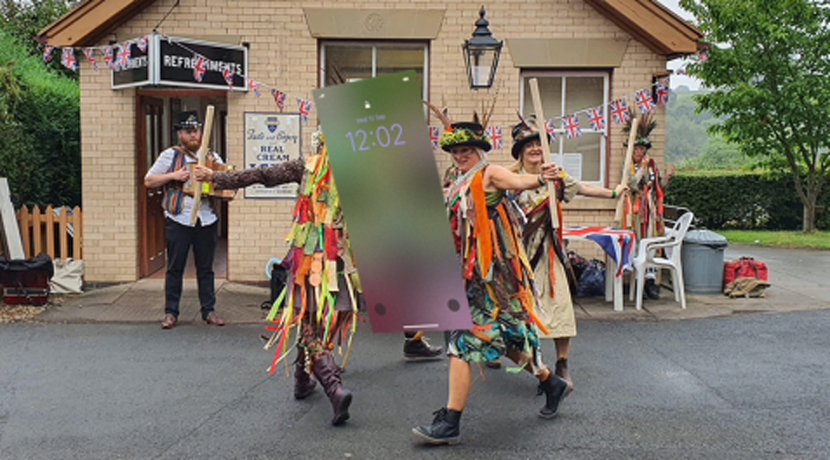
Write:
12,02
